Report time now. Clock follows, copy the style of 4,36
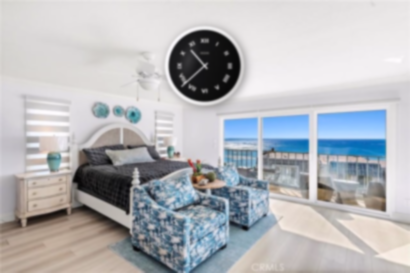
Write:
10,38
